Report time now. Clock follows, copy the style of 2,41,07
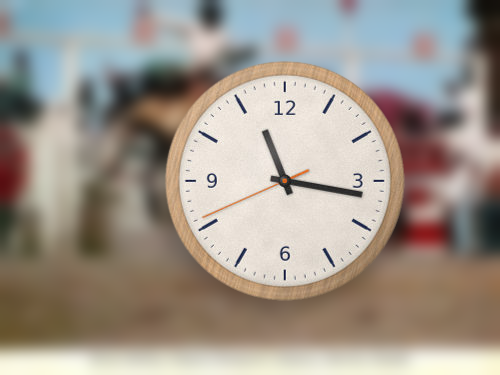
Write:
11,16,41
